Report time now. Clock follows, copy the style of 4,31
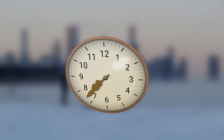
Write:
7,37
